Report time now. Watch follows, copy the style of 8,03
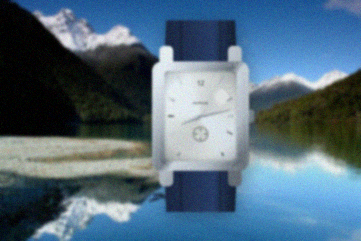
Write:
8,13
